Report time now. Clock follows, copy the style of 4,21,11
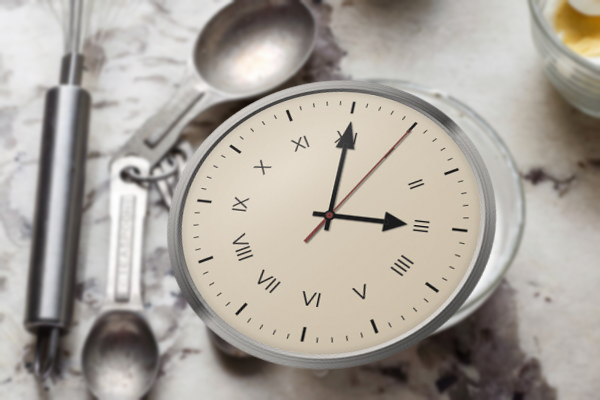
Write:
3,00,05
